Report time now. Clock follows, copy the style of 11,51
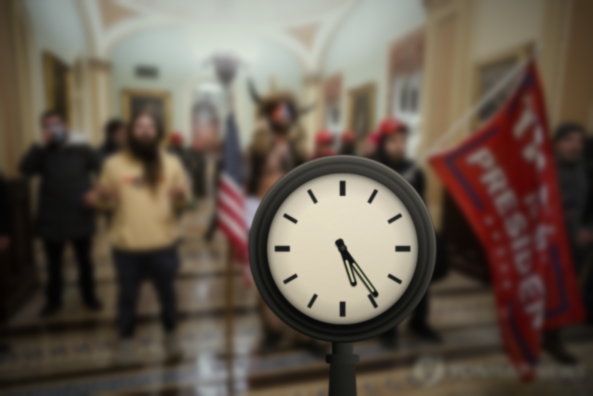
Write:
5,24
